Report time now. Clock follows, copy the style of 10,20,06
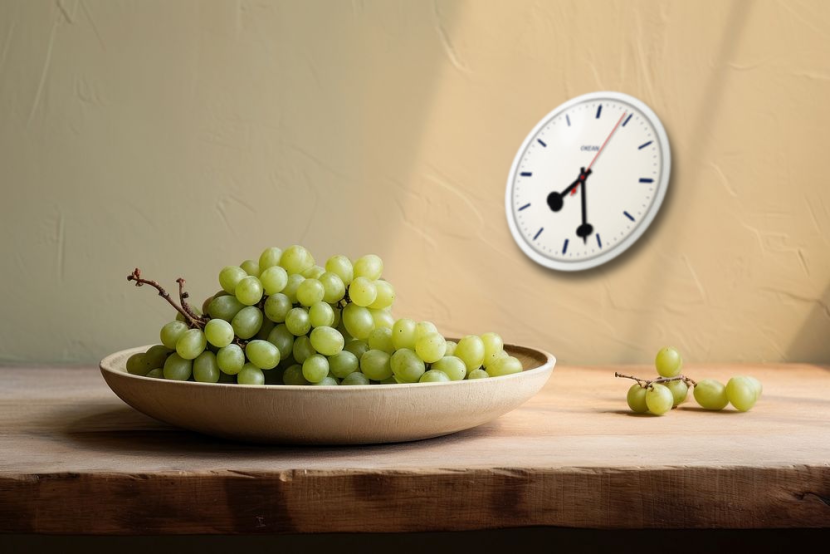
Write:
7,27,04
